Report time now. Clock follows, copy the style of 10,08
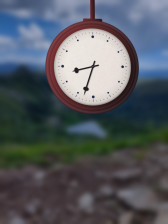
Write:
8,33
